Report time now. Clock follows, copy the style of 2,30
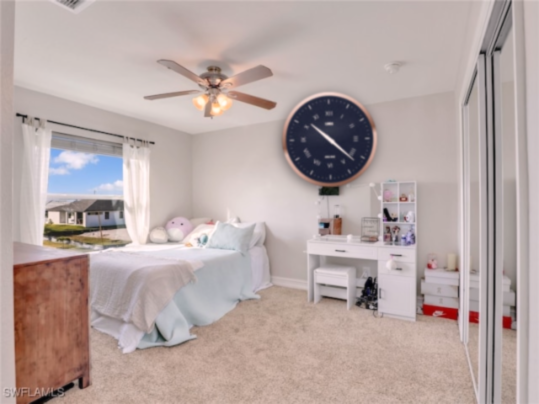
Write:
10,22
